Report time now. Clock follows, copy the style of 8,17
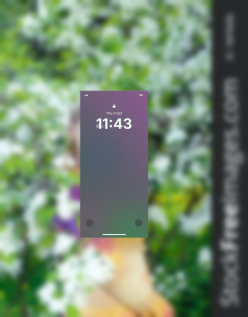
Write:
11,43
